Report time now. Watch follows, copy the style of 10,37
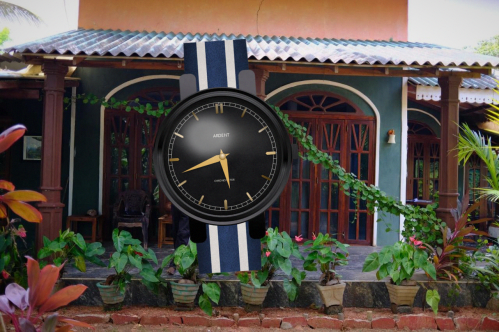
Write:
5,42
